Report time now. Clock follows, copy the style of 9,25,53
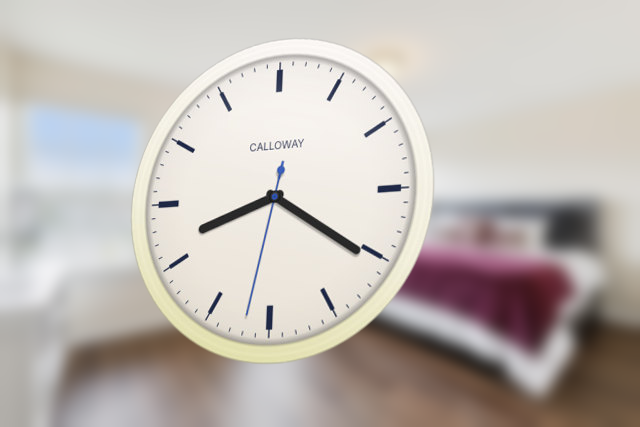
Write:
8,20,32
